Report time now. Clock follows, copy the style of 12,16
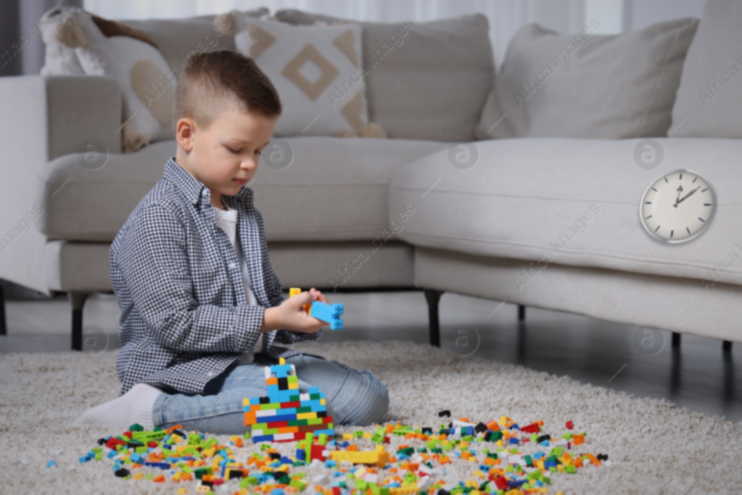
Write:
12,08
